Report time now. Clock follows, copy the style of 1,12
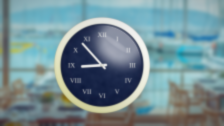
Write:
8,53
